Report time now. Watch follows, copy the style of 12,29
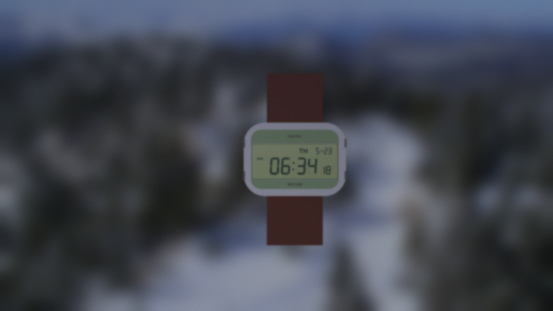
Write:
6,34
